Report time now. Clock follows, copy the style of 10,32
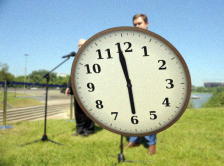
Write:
5,59
